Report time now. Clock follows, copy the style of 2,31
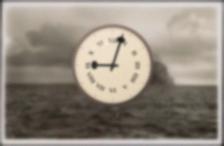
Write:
9,03
